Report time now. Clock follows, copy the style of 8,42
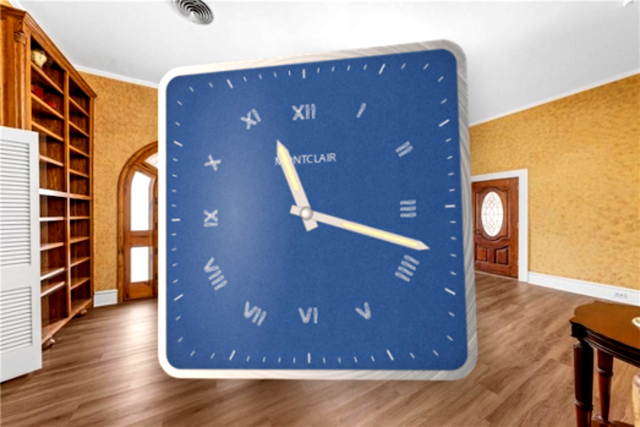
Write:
11,18
